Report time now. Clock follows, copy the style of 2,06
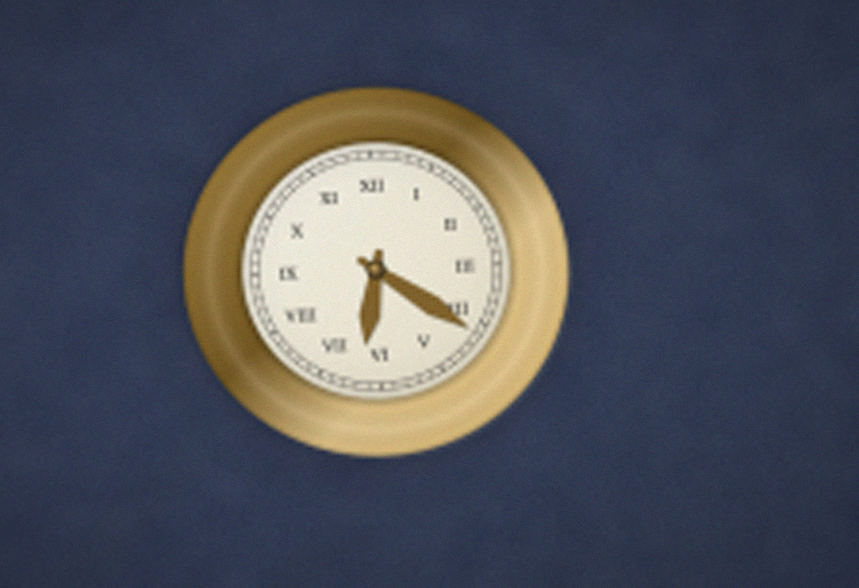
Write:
6,21
